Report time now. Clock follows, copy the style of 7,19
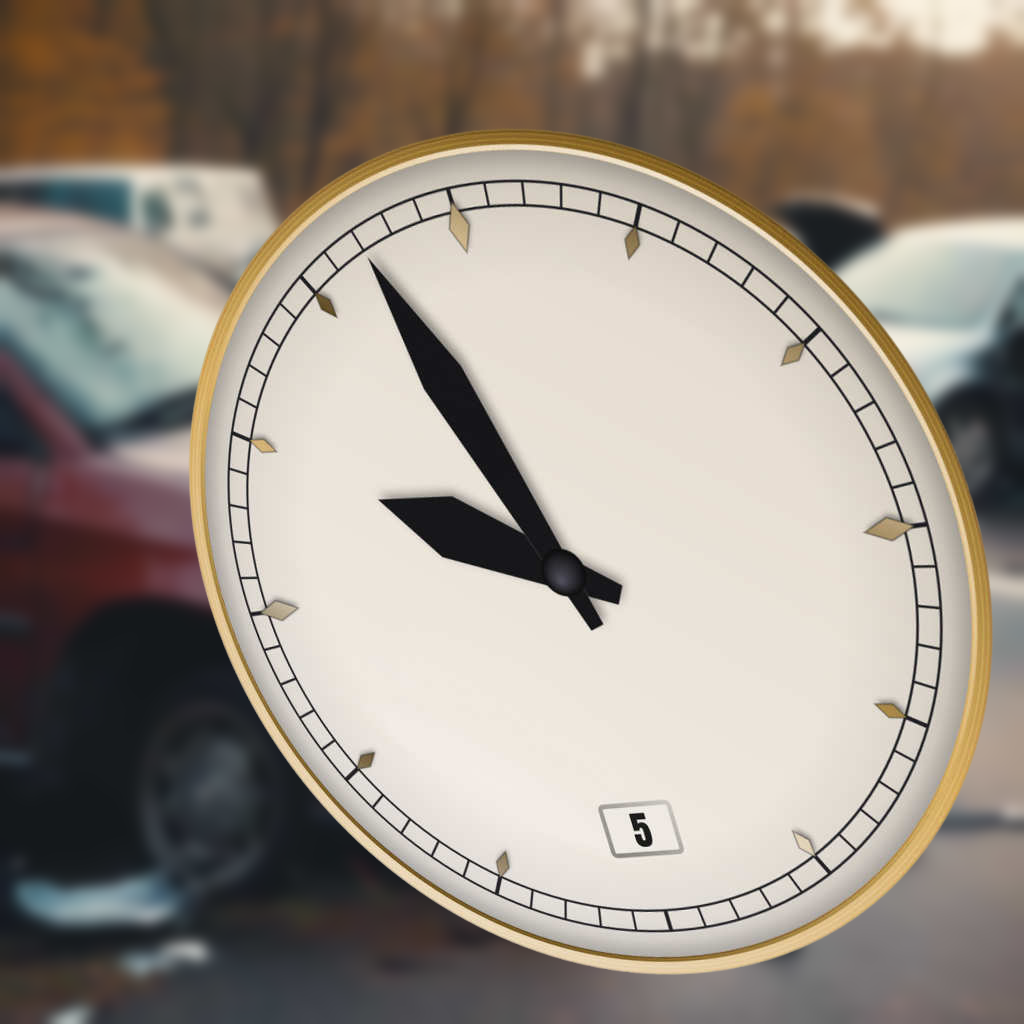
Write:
9,57
